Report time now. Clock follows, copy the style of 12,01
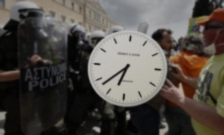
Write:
6,38
